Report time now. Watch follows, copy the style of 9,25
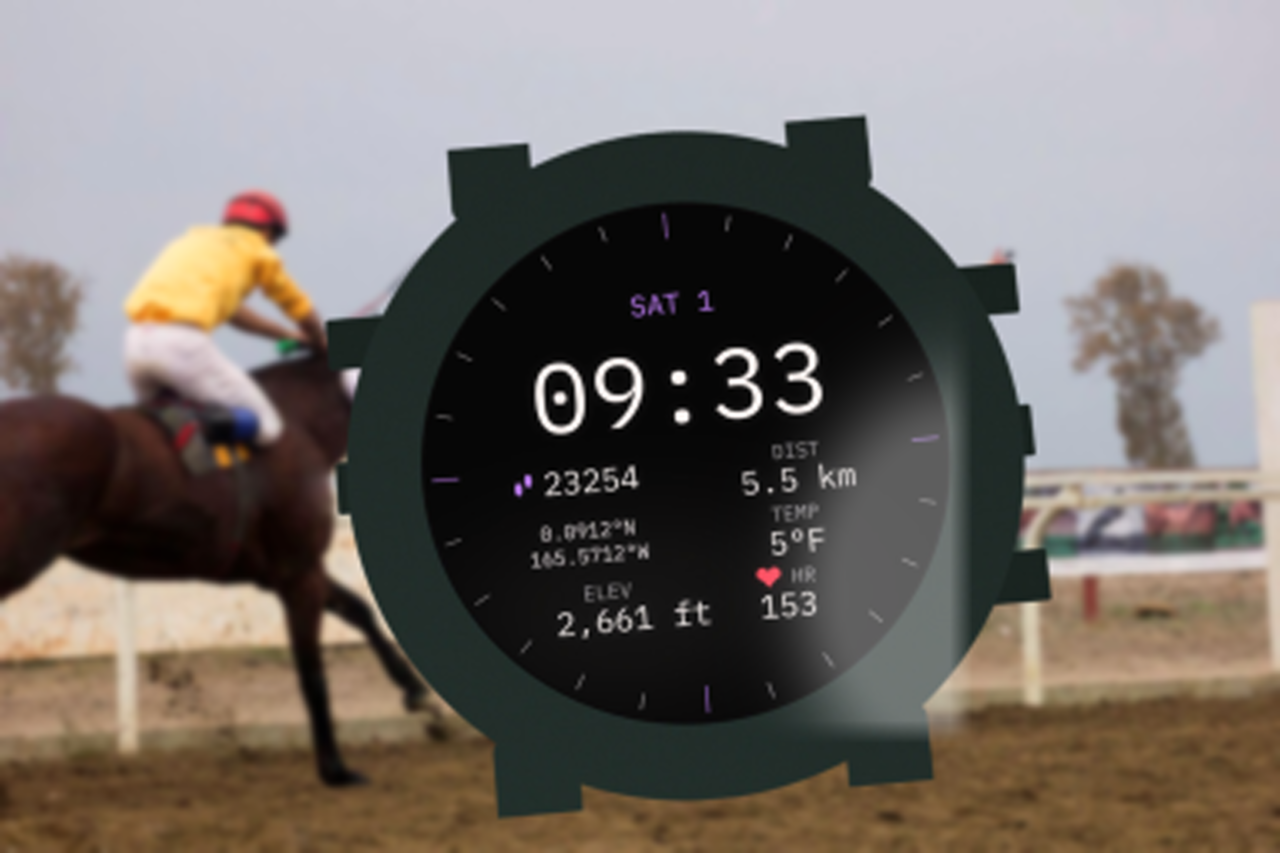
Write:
9,33
